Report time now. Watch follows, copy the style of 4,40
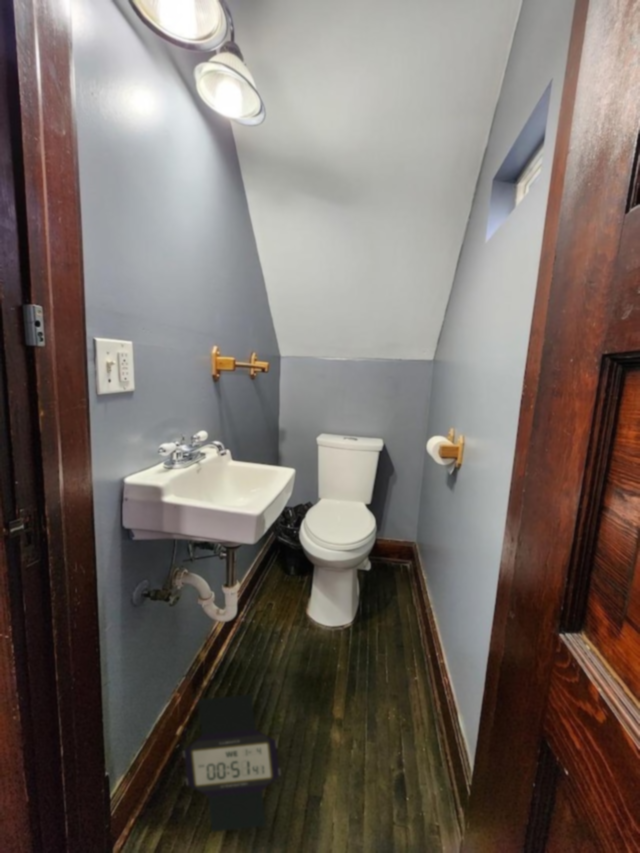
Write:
0,51
